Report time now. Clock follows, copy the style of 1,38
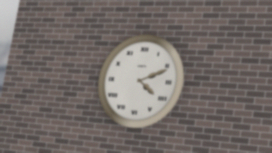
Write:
4,11
